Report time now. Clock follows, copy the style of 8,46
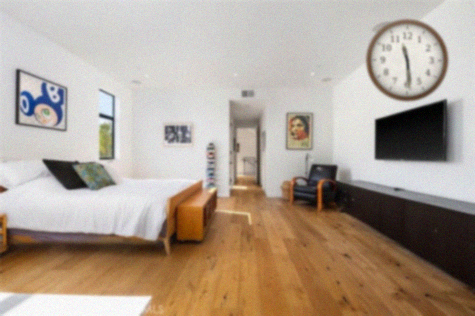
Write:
11,29
